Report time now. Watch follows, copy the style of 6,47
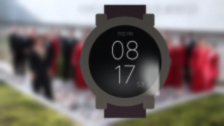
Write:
8,17
